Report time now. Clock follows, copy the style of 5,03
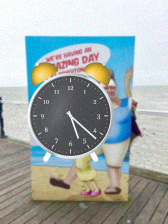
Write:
5,22
